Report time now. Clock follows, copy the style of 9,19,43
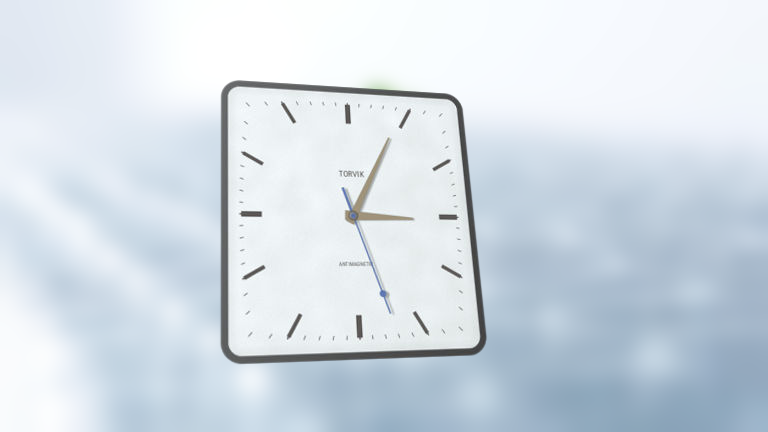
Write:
3,04,27
